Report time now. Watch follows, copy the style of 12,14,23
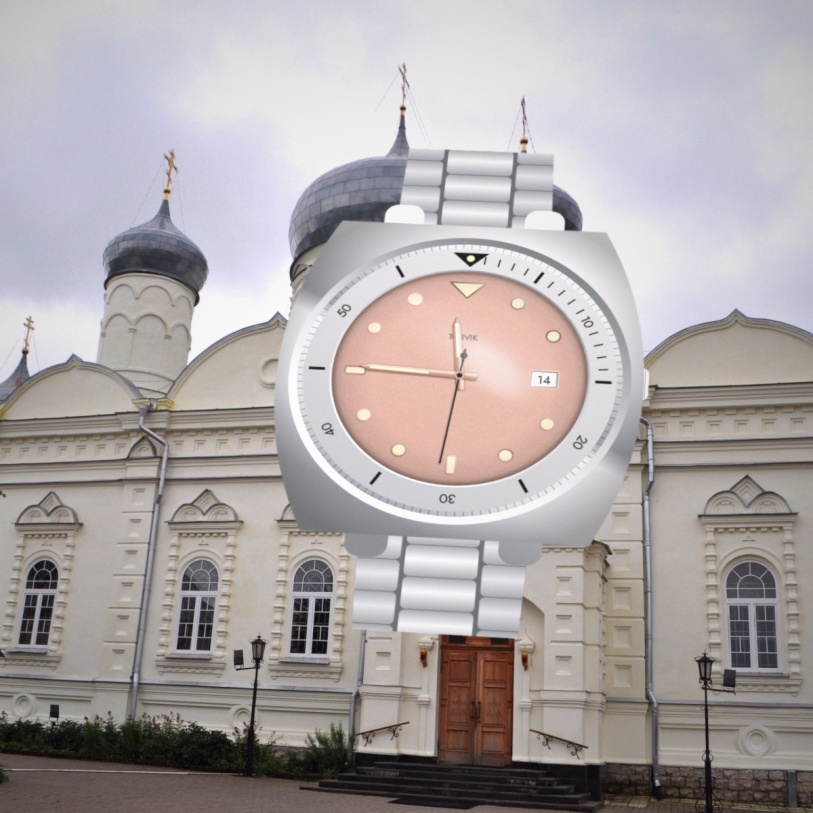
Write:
11,45,31
